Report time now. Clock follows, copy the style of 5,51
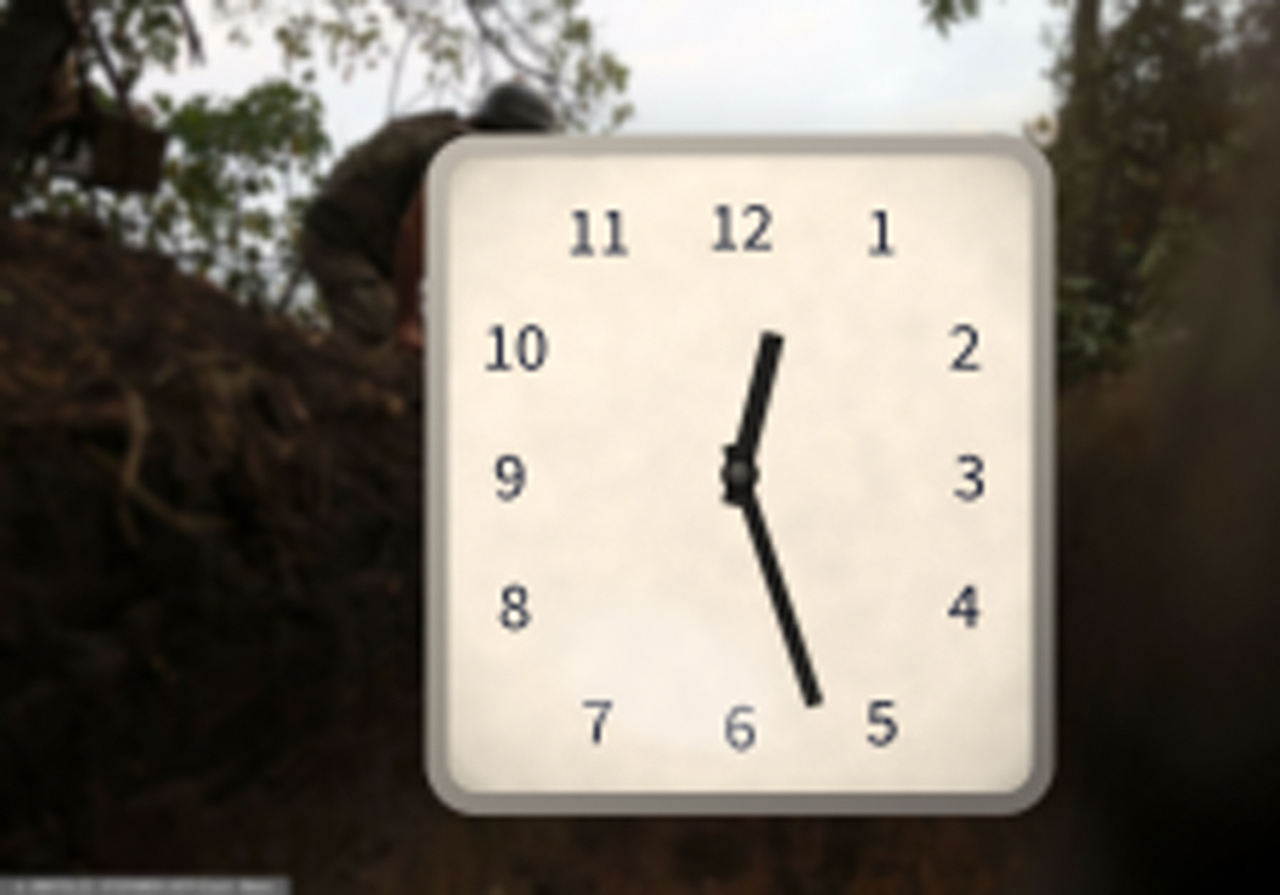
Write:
12,27
